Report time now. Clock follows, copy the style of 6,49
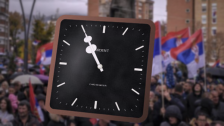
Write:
10,55
